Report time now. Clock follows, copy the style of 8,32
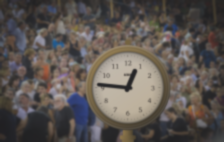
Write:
12,46
